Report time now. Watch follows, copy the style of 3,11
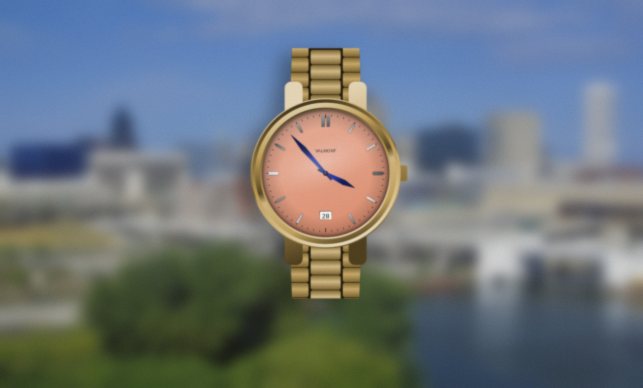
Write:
3,53
